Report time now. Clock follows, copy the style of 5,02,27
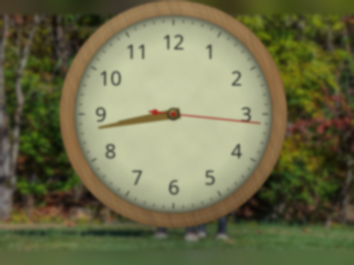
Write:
8,43,16
